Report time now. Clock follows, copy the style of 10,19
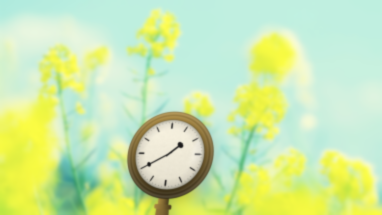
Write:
1,40
